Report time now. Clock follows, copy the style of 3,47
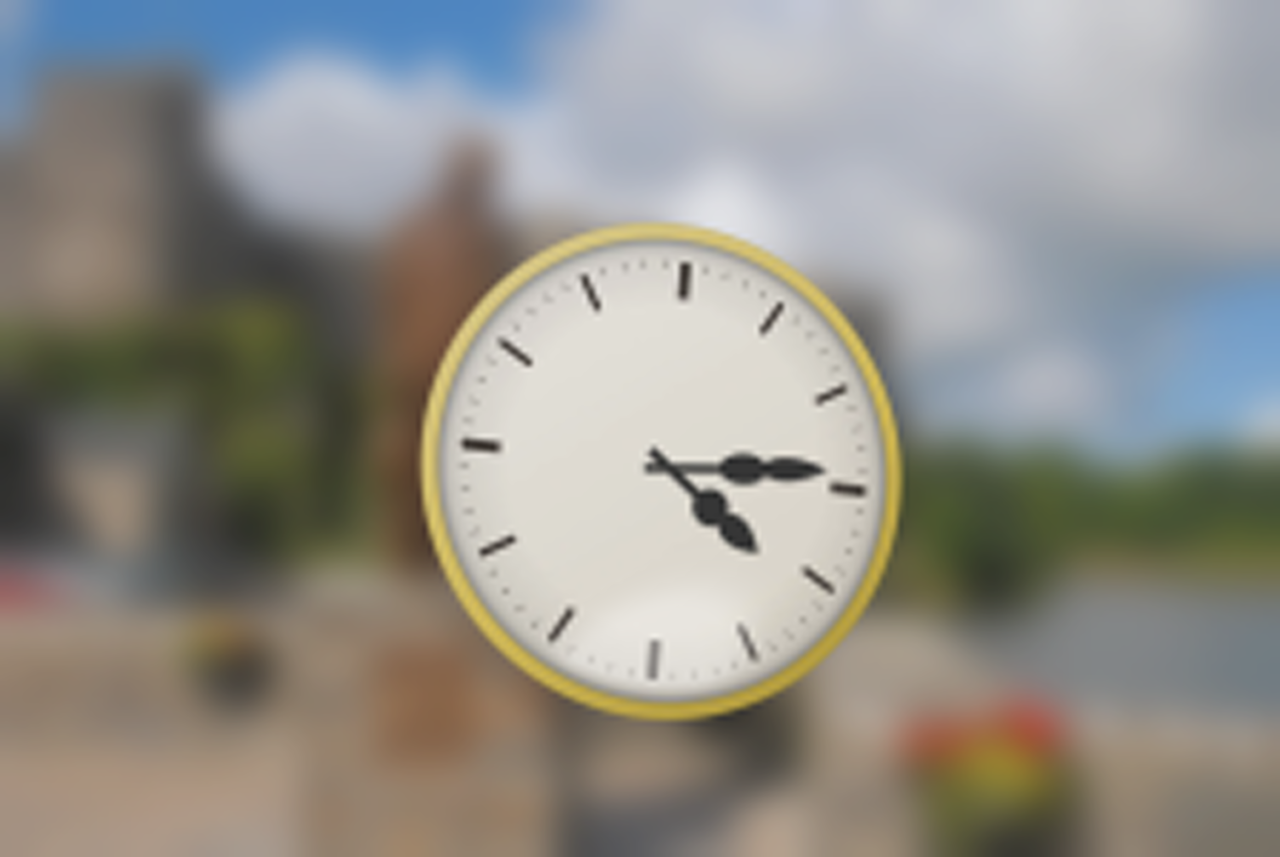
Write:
4,14
